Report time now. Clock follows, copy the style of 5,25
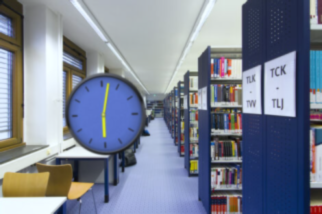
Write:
6,02
